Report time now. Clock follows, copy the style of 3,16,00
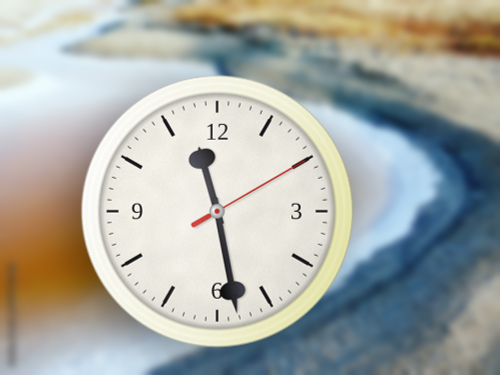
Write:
11,28,10
